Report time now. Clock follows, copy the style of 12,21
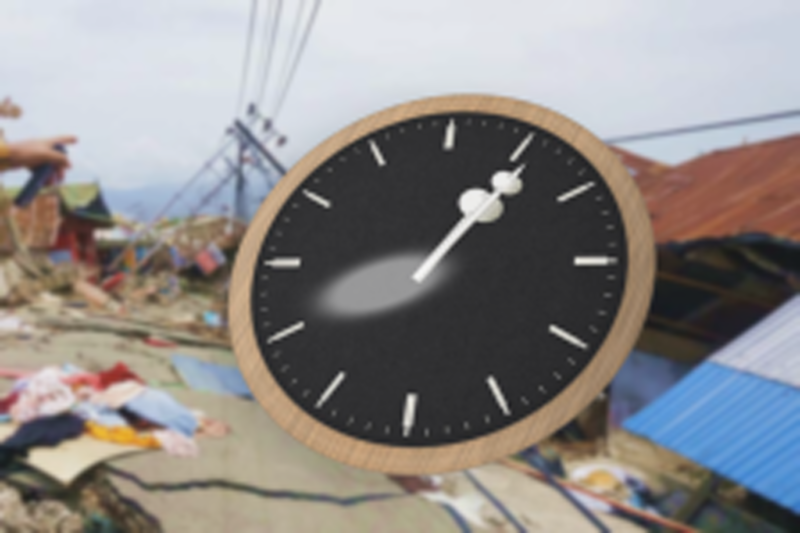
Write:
1,06
